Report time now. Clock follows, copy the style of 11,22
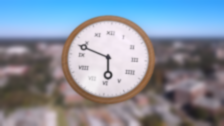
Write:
5,48
